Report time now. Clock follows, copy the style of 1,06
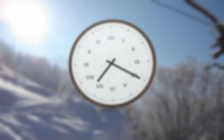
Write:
7,20
